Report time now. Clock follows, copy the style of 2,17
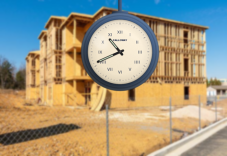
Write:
10,41
